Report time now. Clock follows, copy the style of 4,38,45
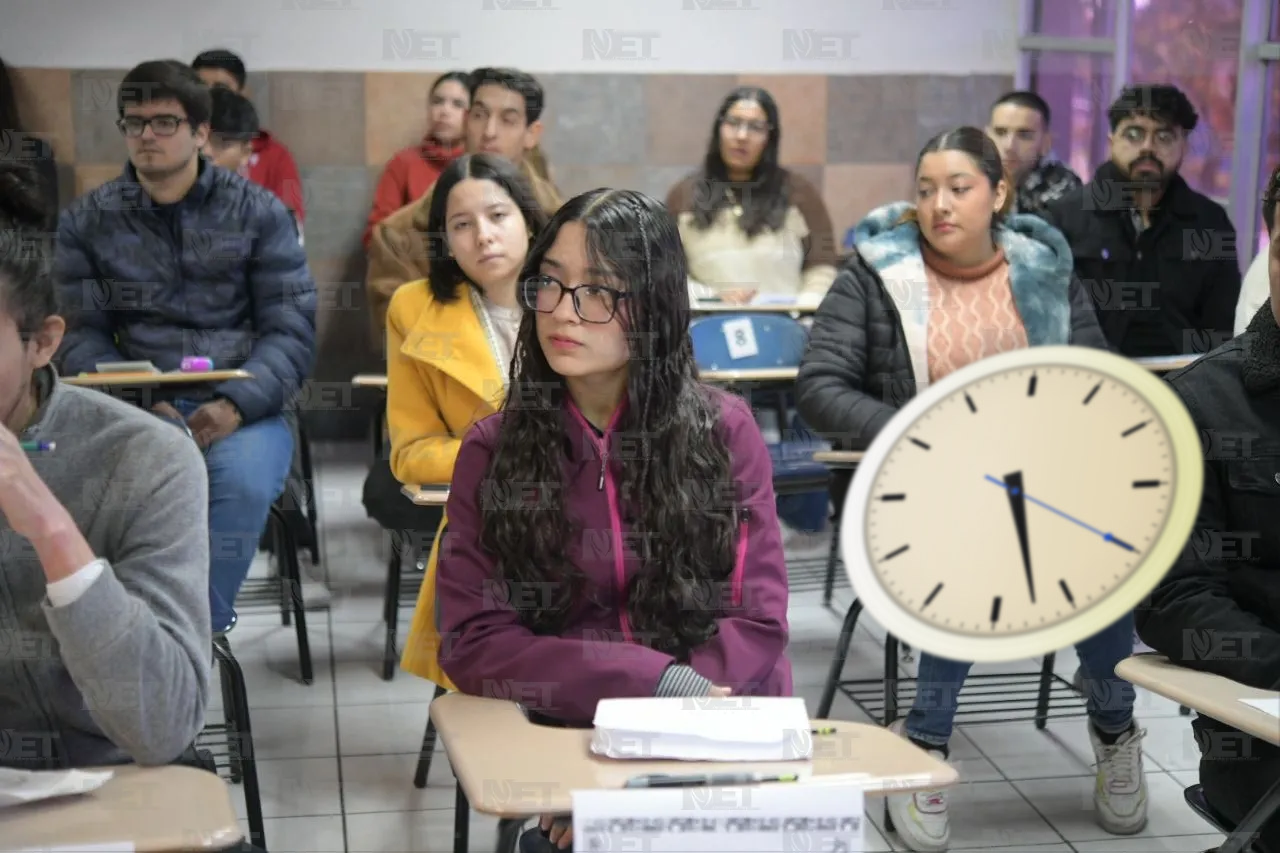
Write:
5,27,20
